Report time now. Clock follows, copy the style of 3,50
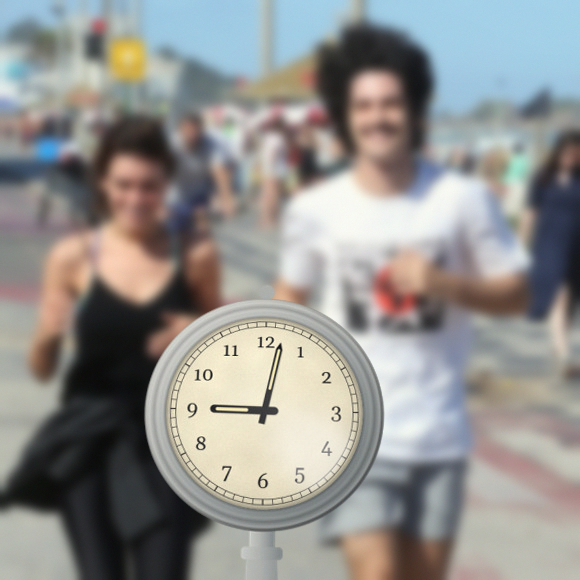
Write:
9,02
